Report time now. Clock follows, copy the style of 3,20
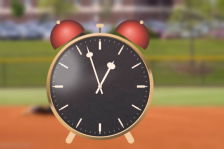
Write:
12,57
